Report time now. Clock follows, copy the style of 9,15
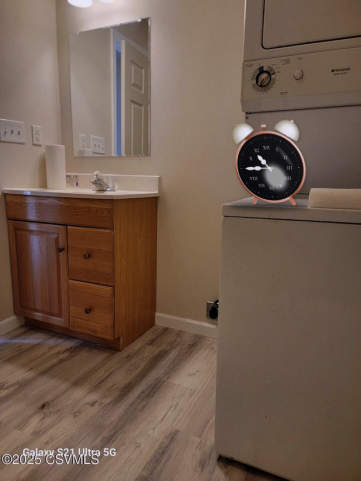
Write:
10,45
